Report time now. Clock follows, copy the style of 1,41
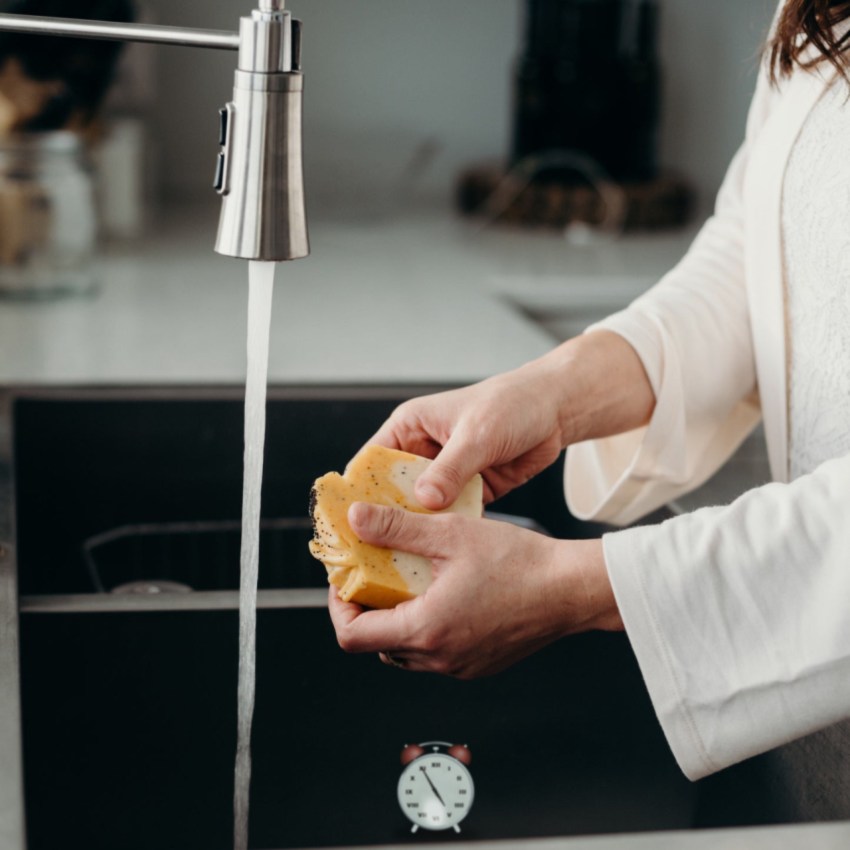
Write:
4,55
